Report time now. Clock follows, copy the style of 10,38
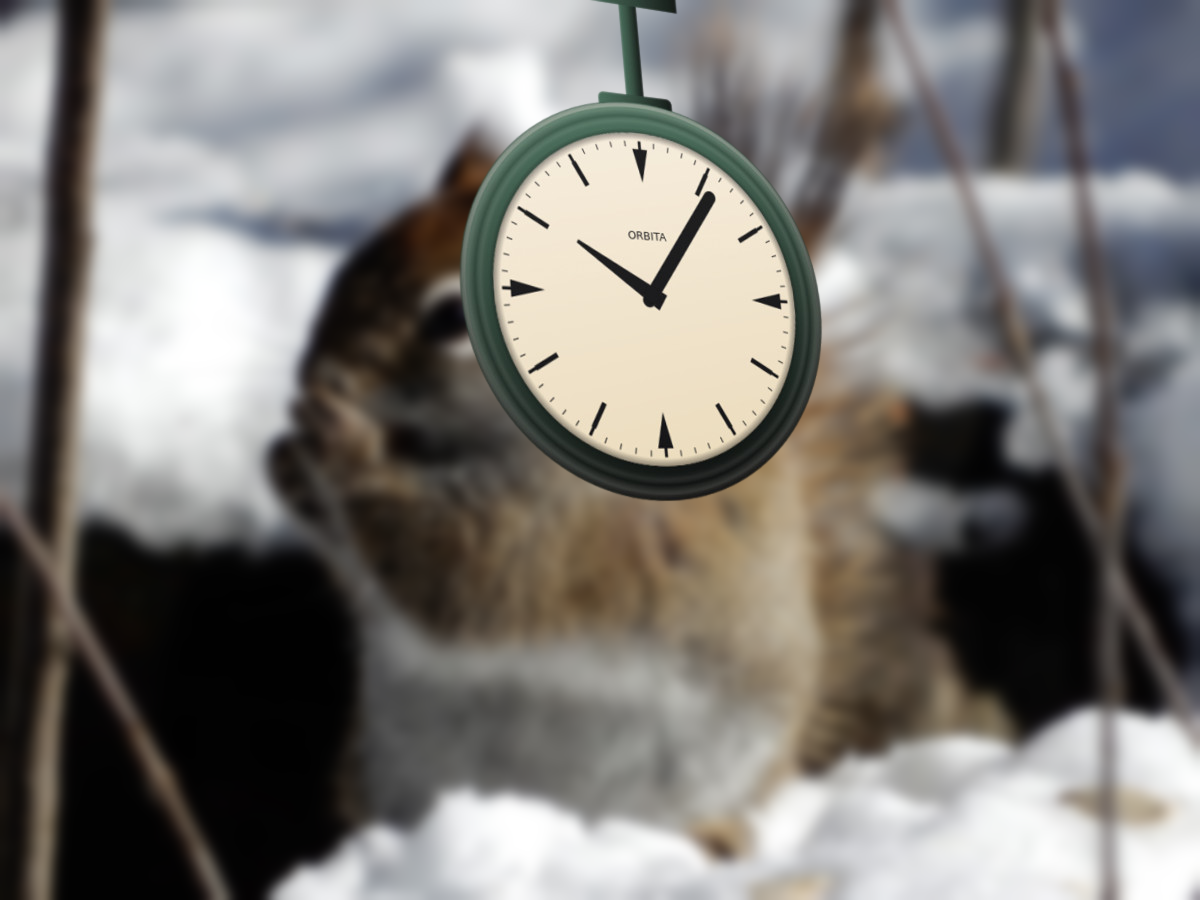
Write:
10,06
